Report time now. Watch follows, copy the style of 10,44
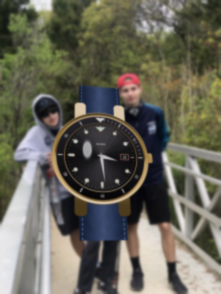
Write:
3,29
